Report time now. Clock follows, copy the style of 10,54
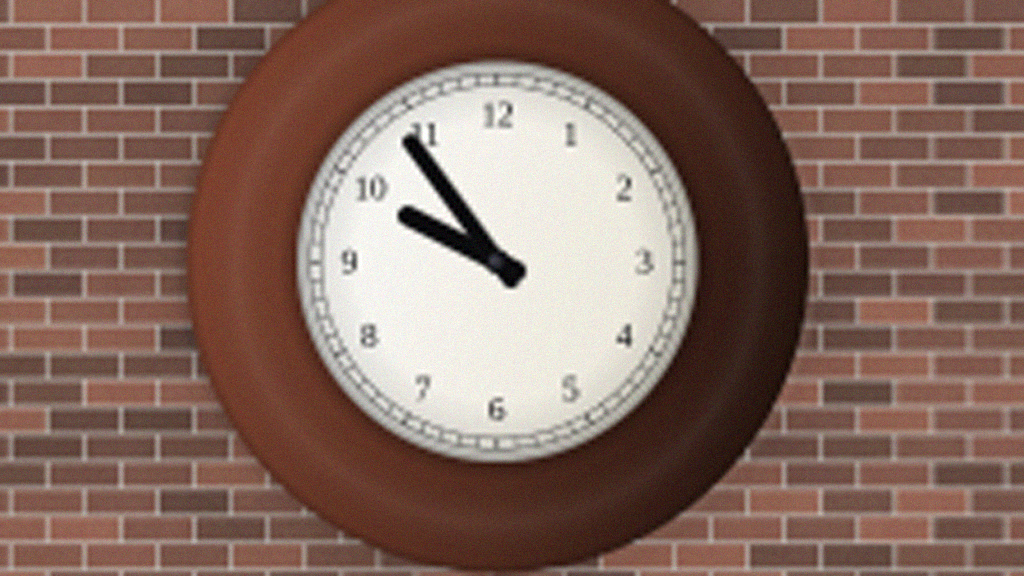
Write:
9,54
